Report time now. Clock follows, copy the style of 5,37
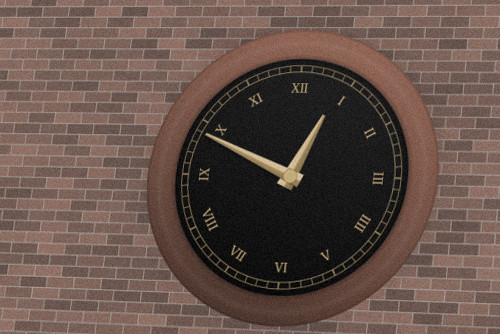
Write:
12,49
